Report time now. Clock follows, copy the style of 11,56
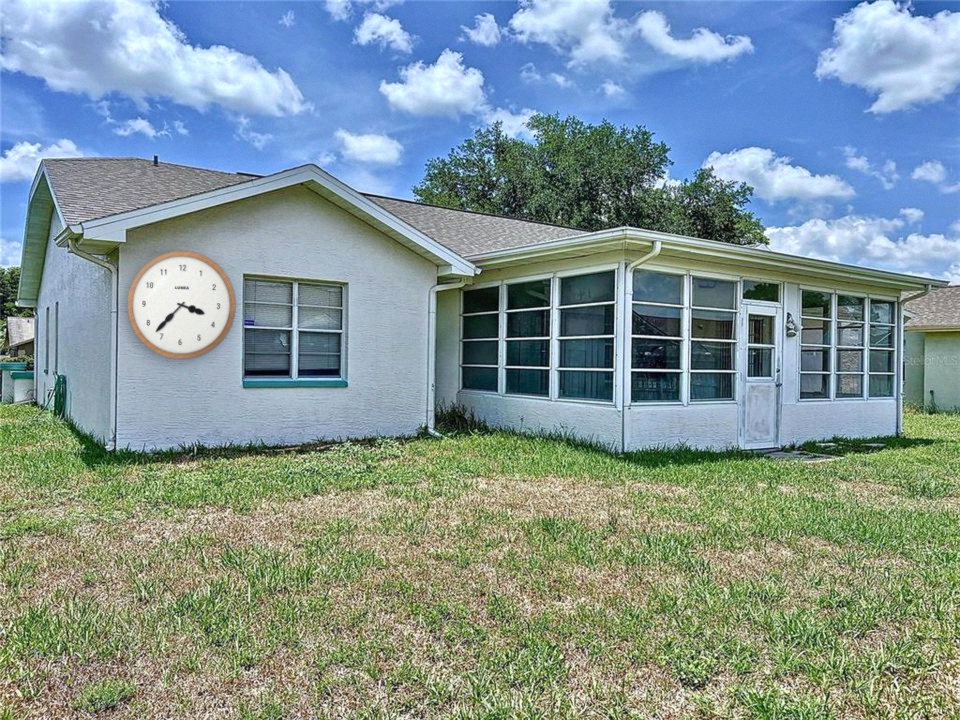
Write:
3,37
